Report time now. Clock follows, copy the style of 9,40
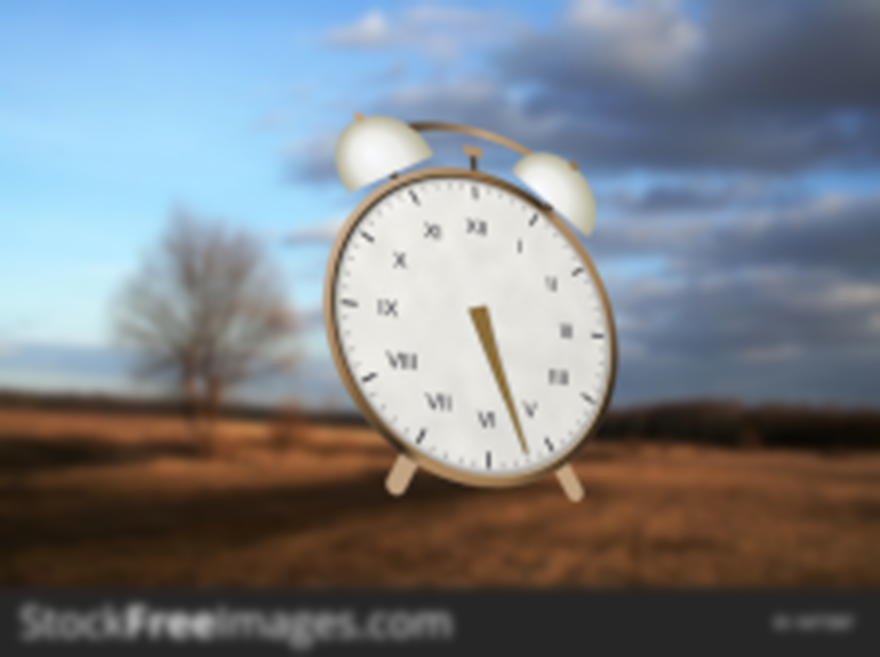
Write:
5,27
